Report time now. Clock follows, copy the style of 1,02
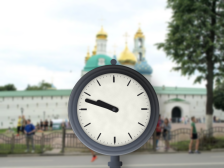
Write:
9,48
